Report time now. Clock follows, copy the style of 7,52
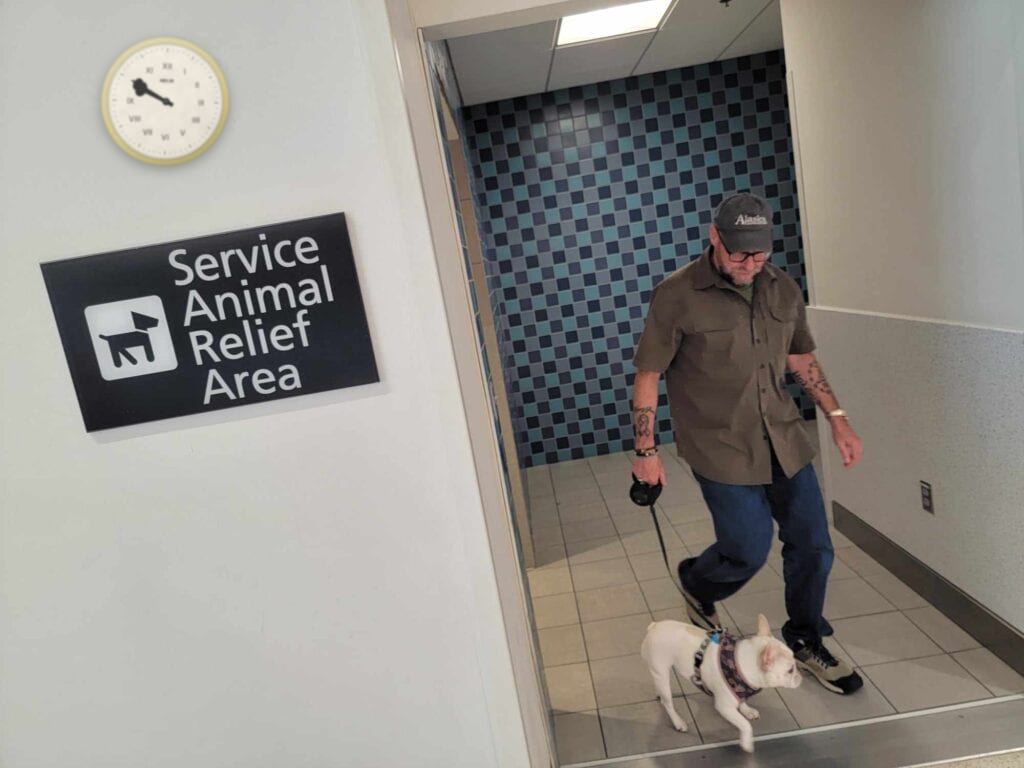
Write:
9,50
